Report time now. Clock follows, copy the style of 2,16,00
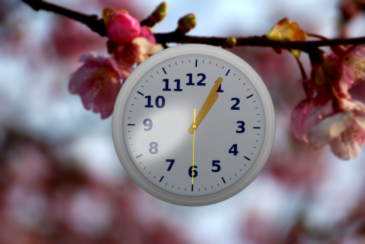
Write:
1,04,30
